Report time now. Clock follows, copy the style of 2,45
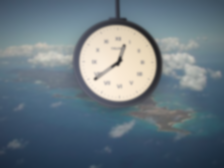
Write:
12,39
